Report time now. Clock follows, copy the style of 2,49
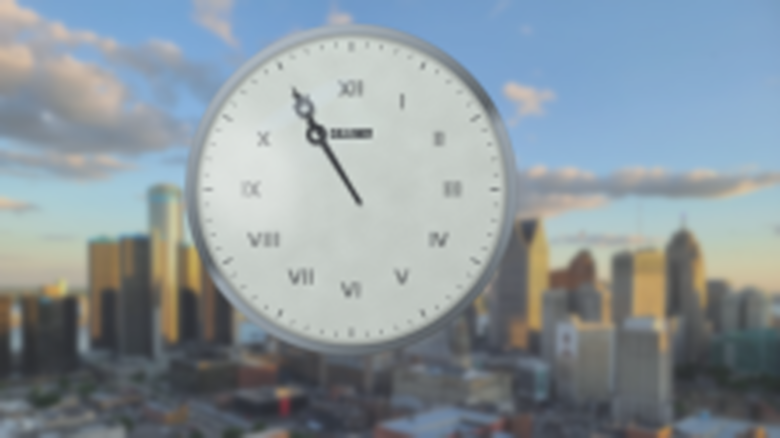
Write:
10,55
